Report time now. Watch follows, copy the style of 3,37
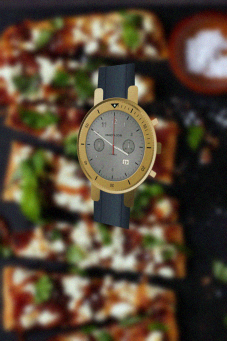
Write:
3,50
